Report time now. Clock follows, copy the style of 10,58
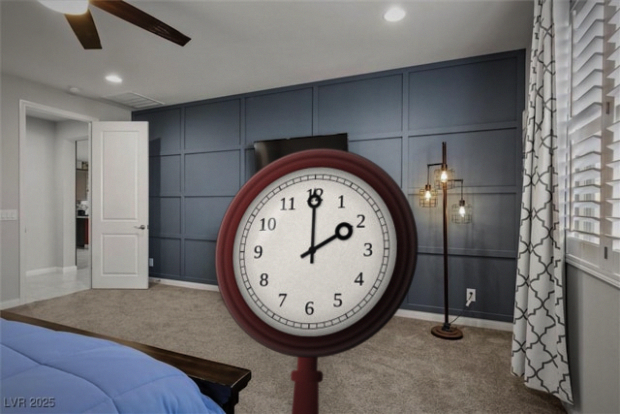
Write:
2,00
